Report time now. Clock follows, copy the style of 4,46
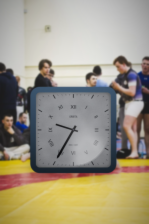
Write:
9,35
